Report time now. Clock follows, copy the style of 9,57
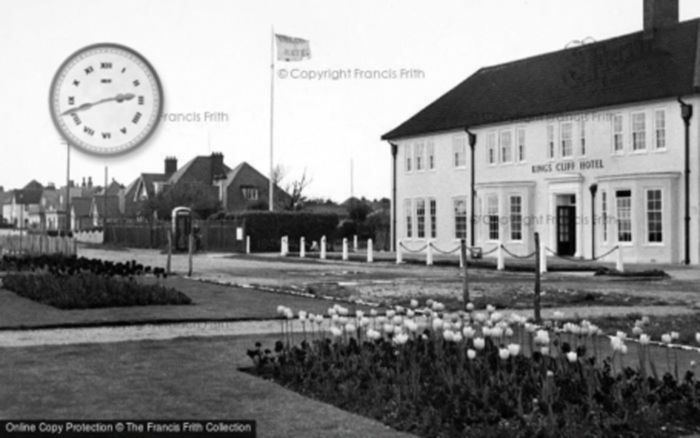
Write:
2,42
